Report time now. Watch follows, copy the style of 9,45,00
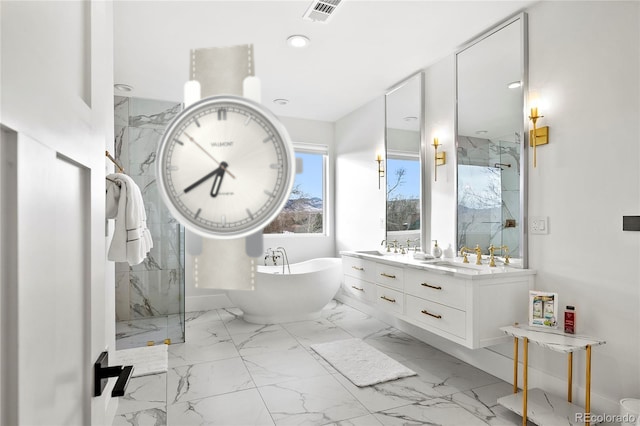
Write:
6,39,52
